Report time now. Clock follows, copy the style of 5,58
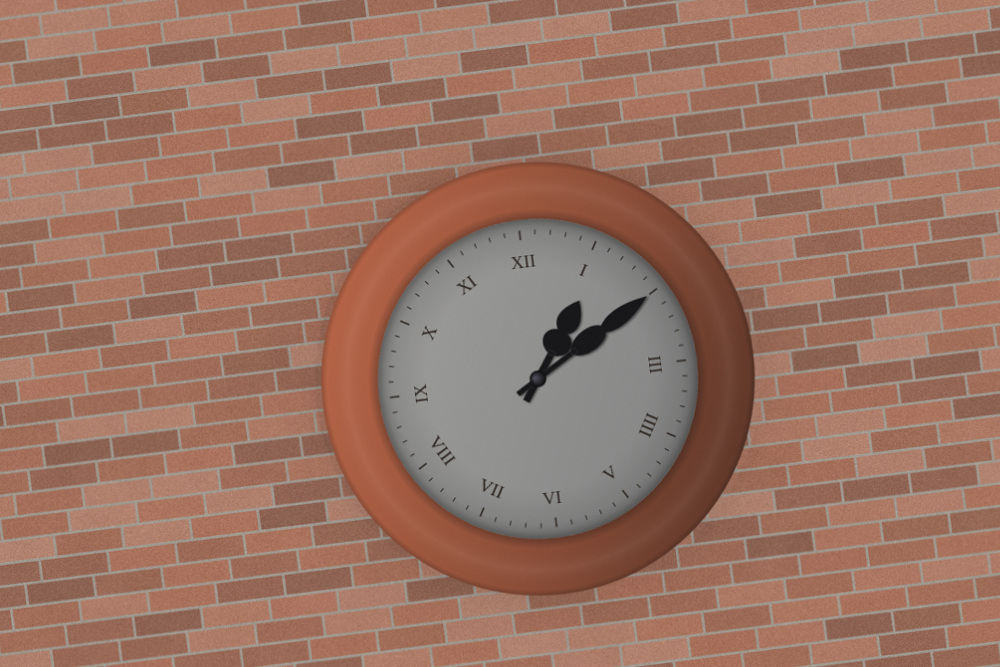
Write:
1,10
